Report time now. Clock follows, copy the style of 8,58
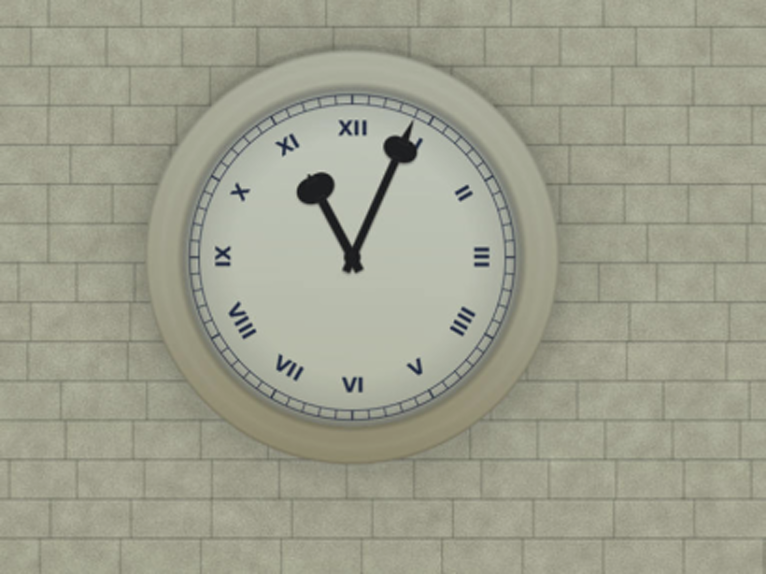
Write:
11,04
